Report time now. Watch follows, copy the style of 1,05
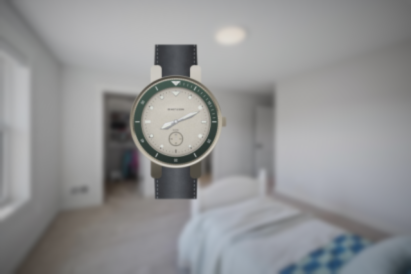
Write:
8,11
